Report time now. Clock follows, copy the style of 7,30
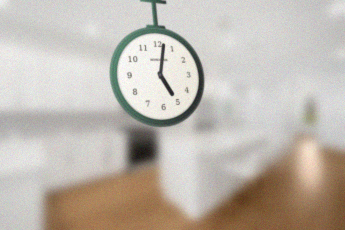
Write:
5,02
